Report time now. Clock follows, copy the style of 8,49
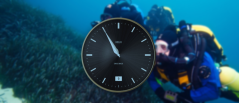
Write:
10,55
